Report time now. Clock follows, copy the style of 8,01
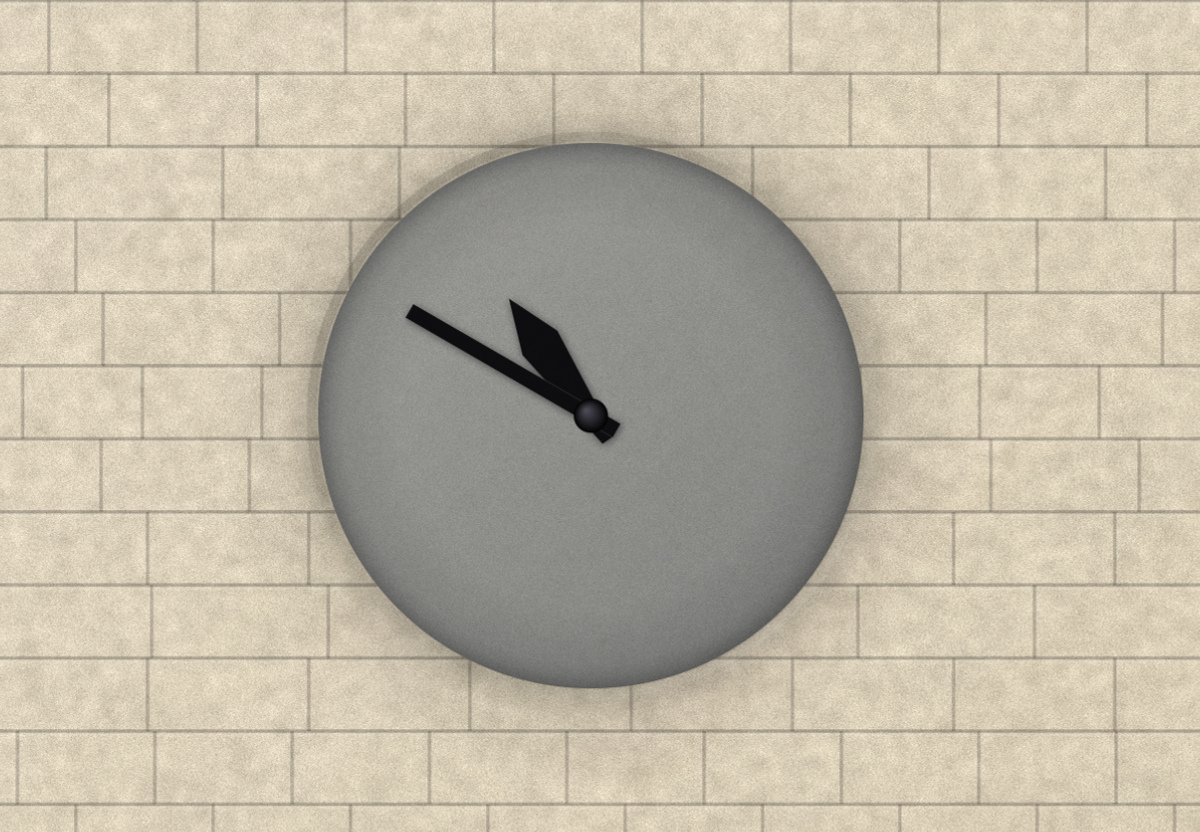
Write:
10,50
